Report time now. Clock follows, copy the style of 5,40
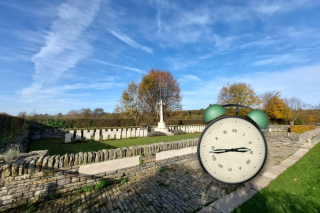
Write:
2,43
